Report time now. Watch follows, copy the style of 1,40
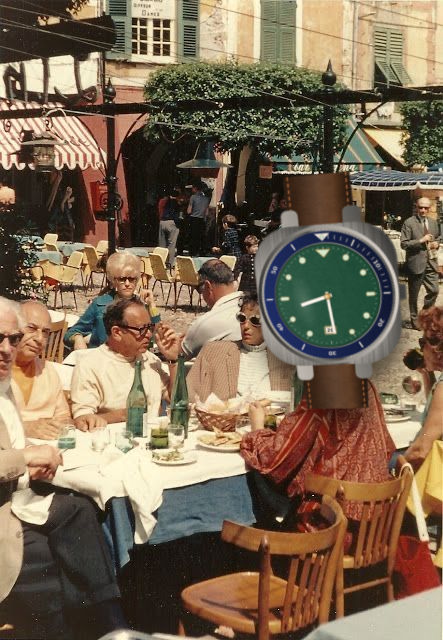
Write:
8,29
